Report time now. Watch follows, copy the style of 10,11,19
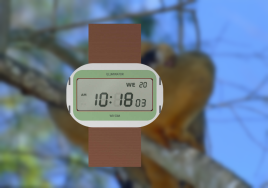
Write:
10,18,03
